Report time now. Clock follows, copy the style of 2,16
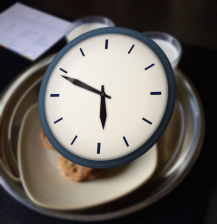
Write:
5,49
